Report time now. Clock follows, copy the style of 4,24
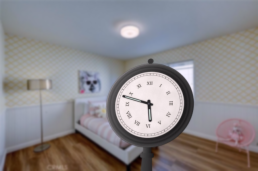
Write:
5,48
